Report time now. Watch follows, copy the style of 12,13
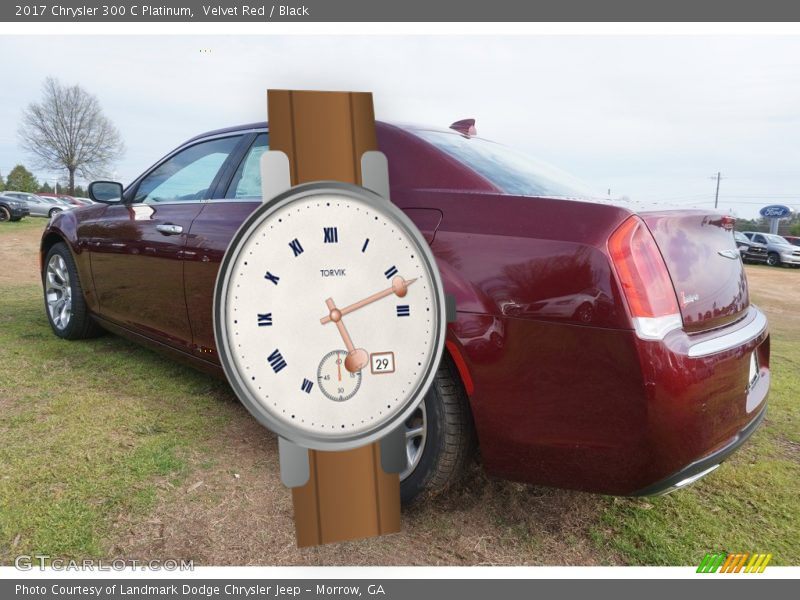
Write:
5,12
